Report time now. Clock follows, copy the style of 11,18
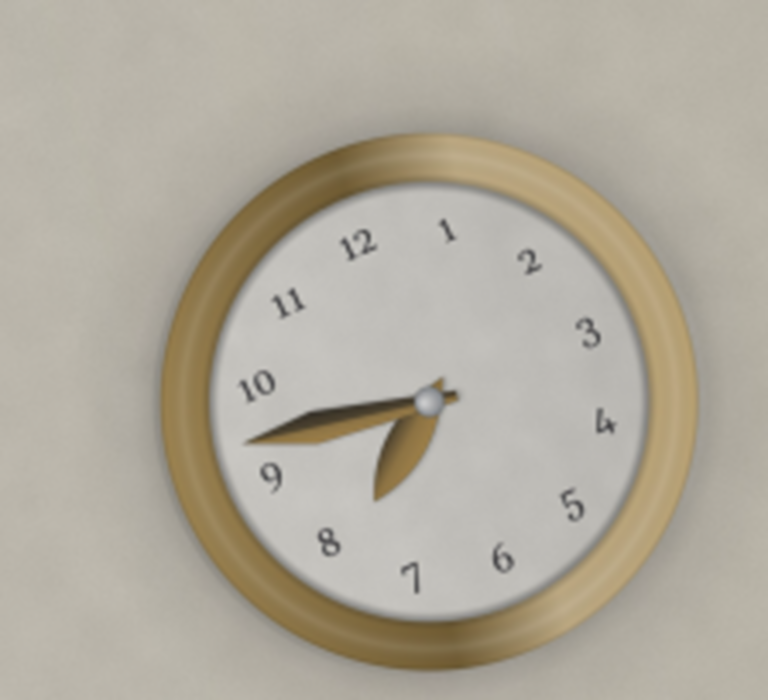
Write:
7,47
